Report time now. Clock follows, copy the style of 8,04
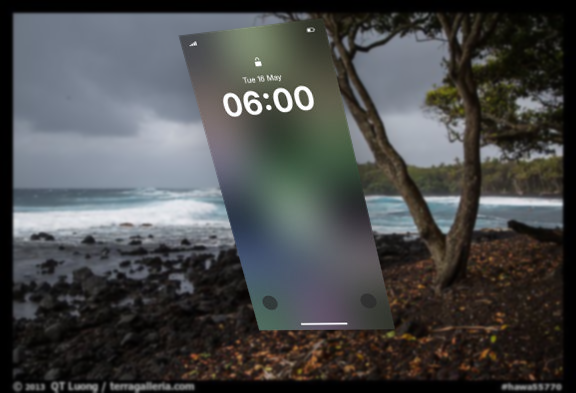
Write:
6,00
